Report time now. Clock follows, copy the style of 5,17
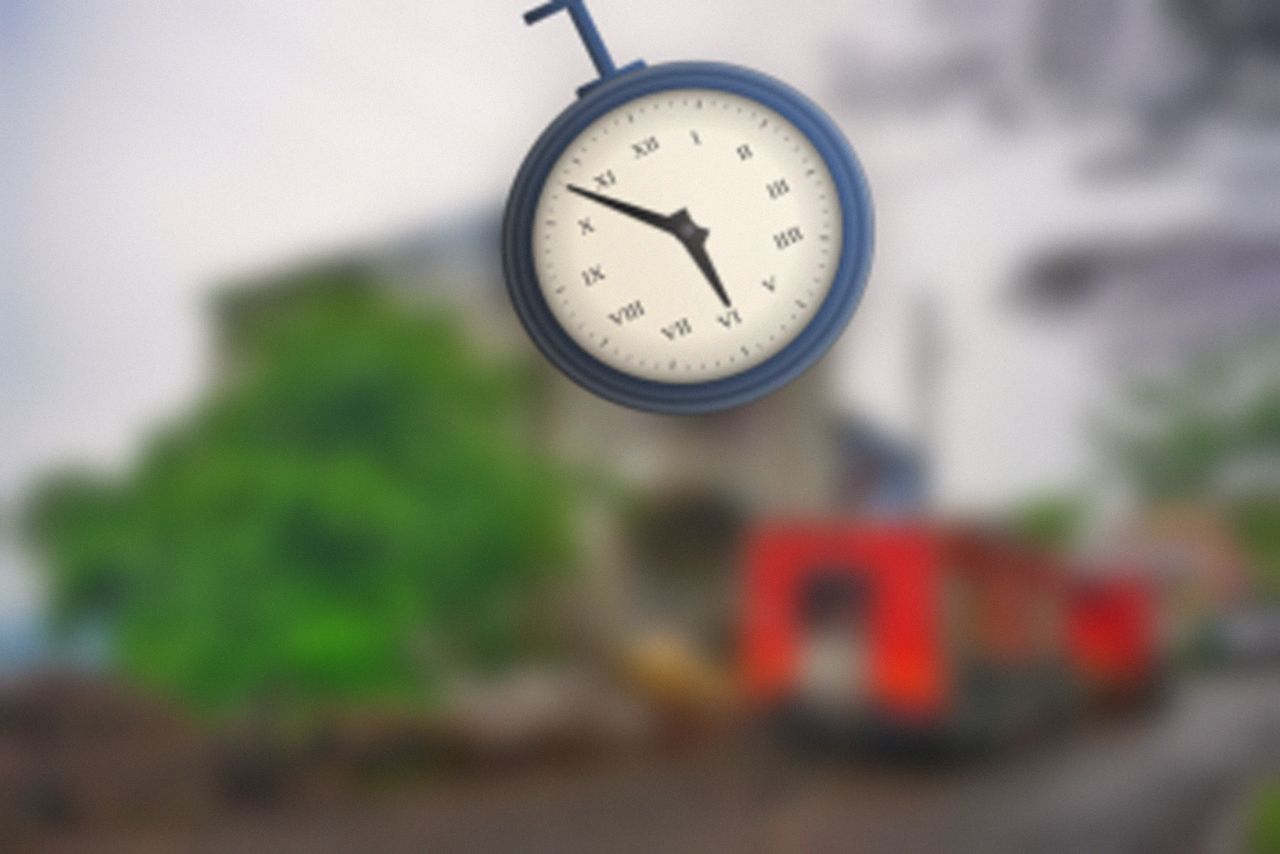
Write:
5,53
